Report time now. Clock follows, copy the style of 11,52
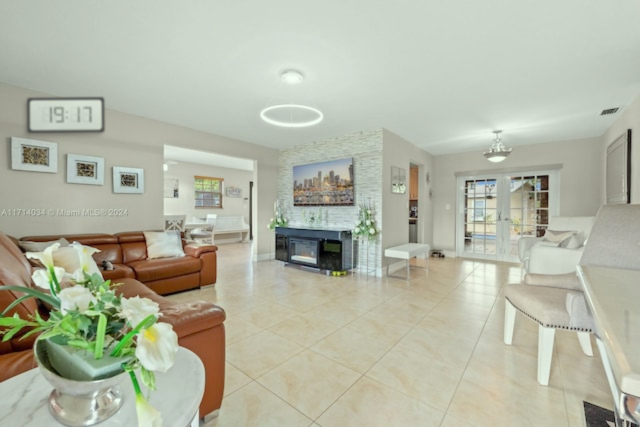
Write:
19,17
